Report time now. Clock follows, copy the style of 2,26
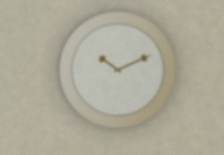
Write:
10,11
